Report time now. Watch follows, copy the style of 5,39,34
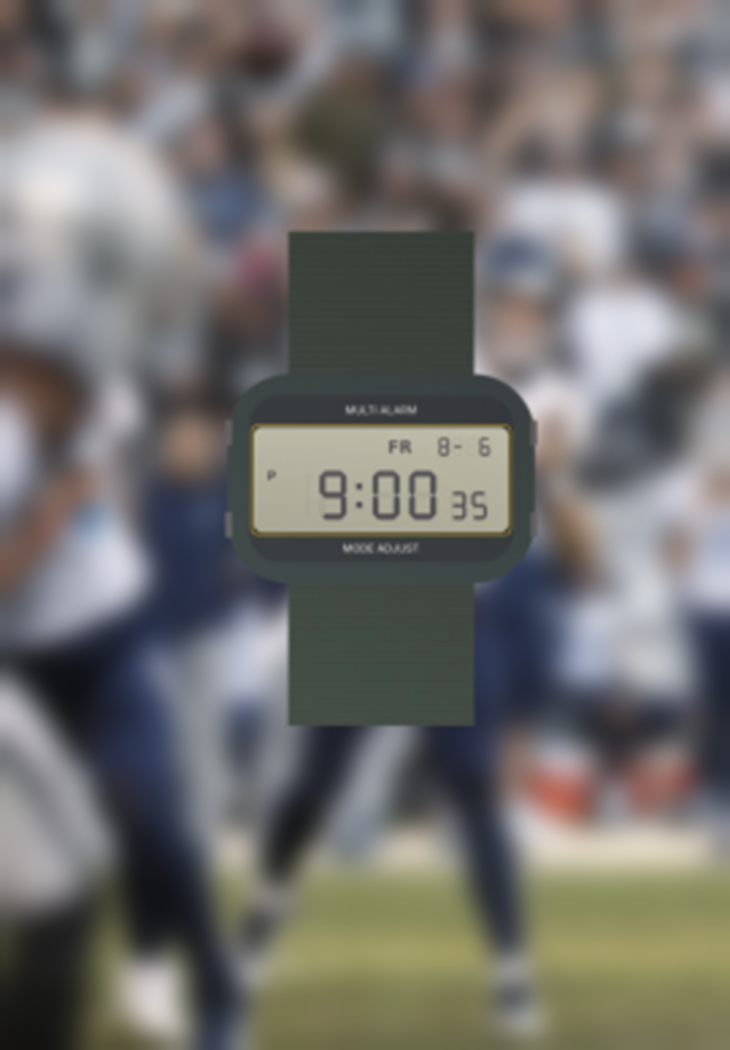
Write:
9,00,35
